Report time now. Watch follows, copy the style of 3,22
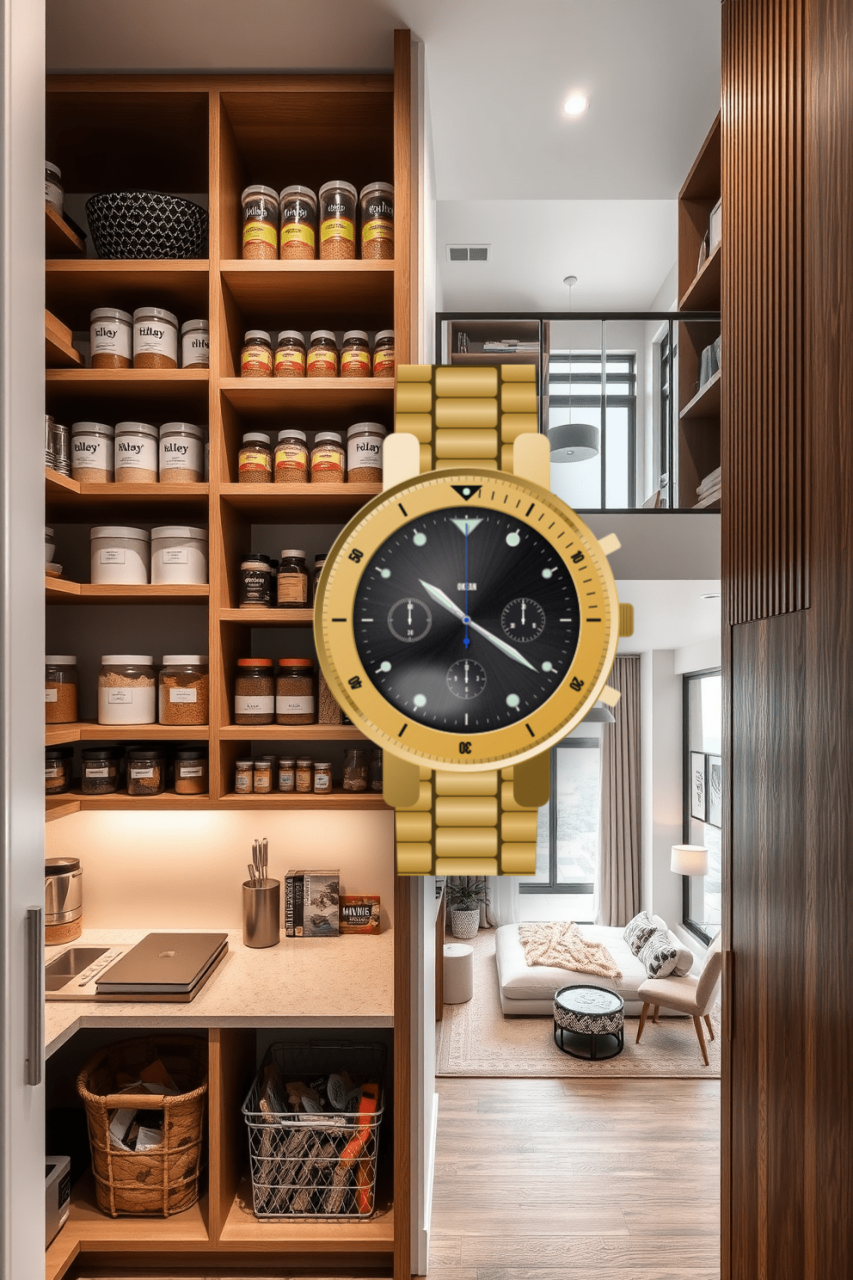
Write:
10,21
